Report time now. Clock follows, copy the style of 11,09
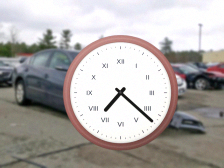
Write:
7,22
